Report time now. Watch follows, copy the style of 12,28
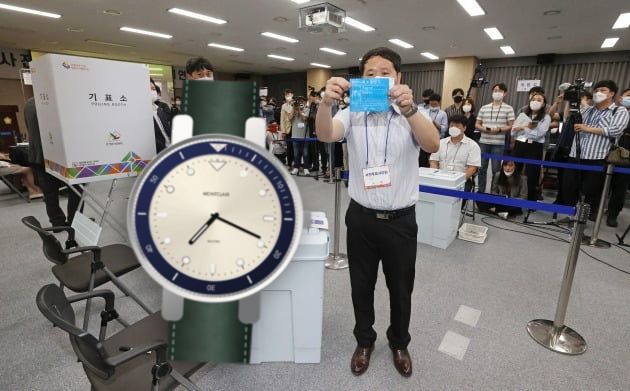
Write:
7,19
